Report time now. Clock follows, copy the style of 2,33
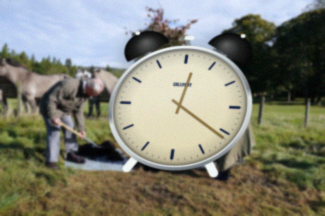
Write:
12,21
